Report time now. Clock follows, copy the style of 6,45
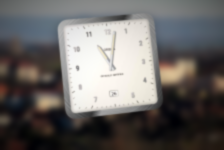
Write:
11,02
